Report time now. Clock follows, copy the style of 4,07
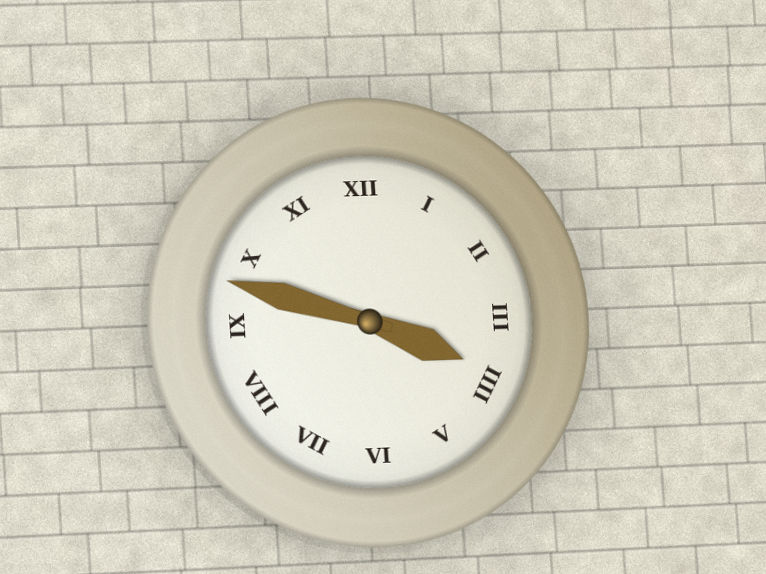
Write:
3,48
